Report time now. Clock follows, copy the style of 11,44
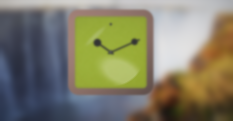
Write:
10,11
